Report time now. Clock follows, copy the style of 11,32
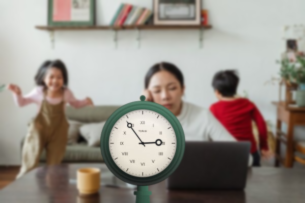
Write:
2,54
